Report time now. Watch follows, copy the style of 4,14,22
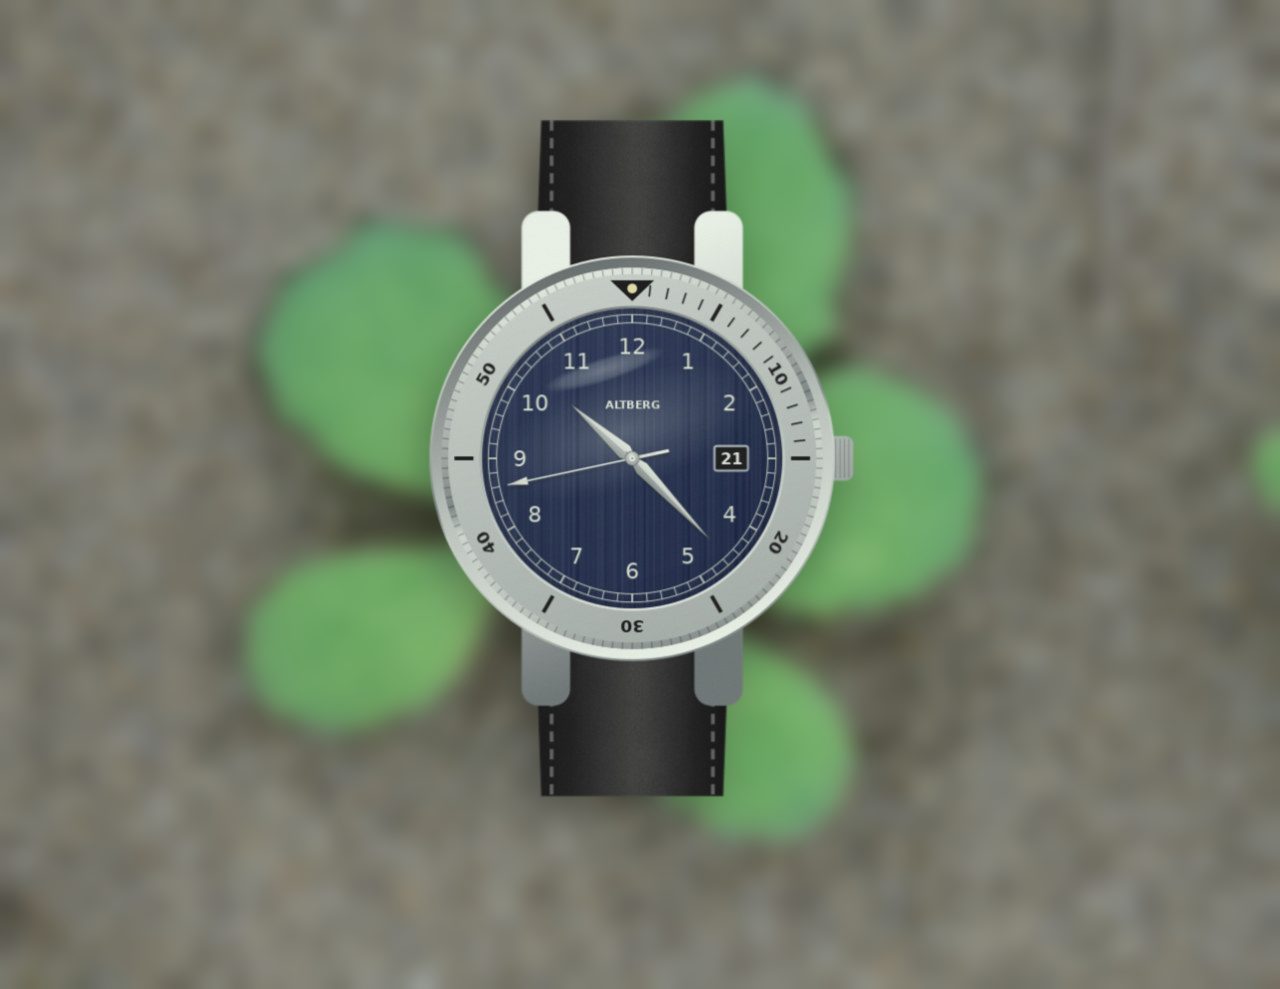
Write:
10,22,43
